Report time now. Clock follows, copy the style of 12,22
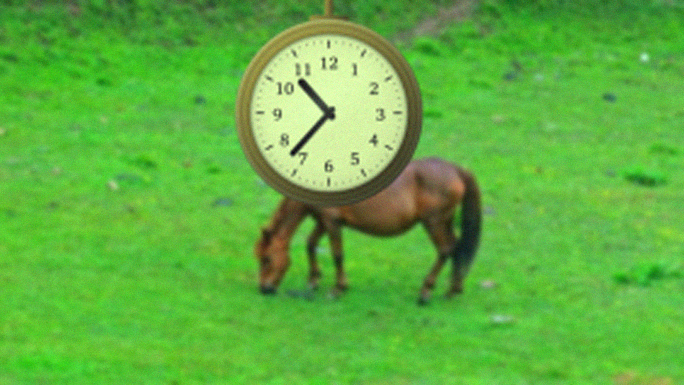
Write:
10,37
